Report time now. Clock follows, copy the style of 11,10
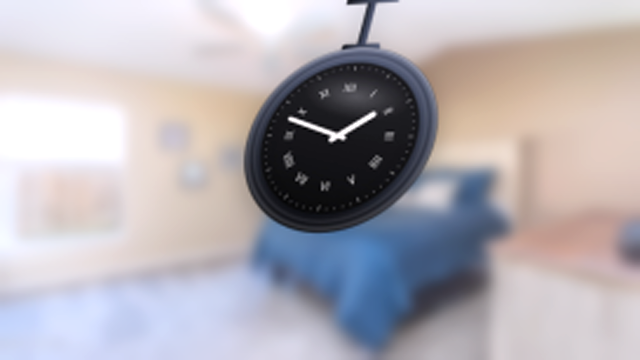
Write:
1,48
